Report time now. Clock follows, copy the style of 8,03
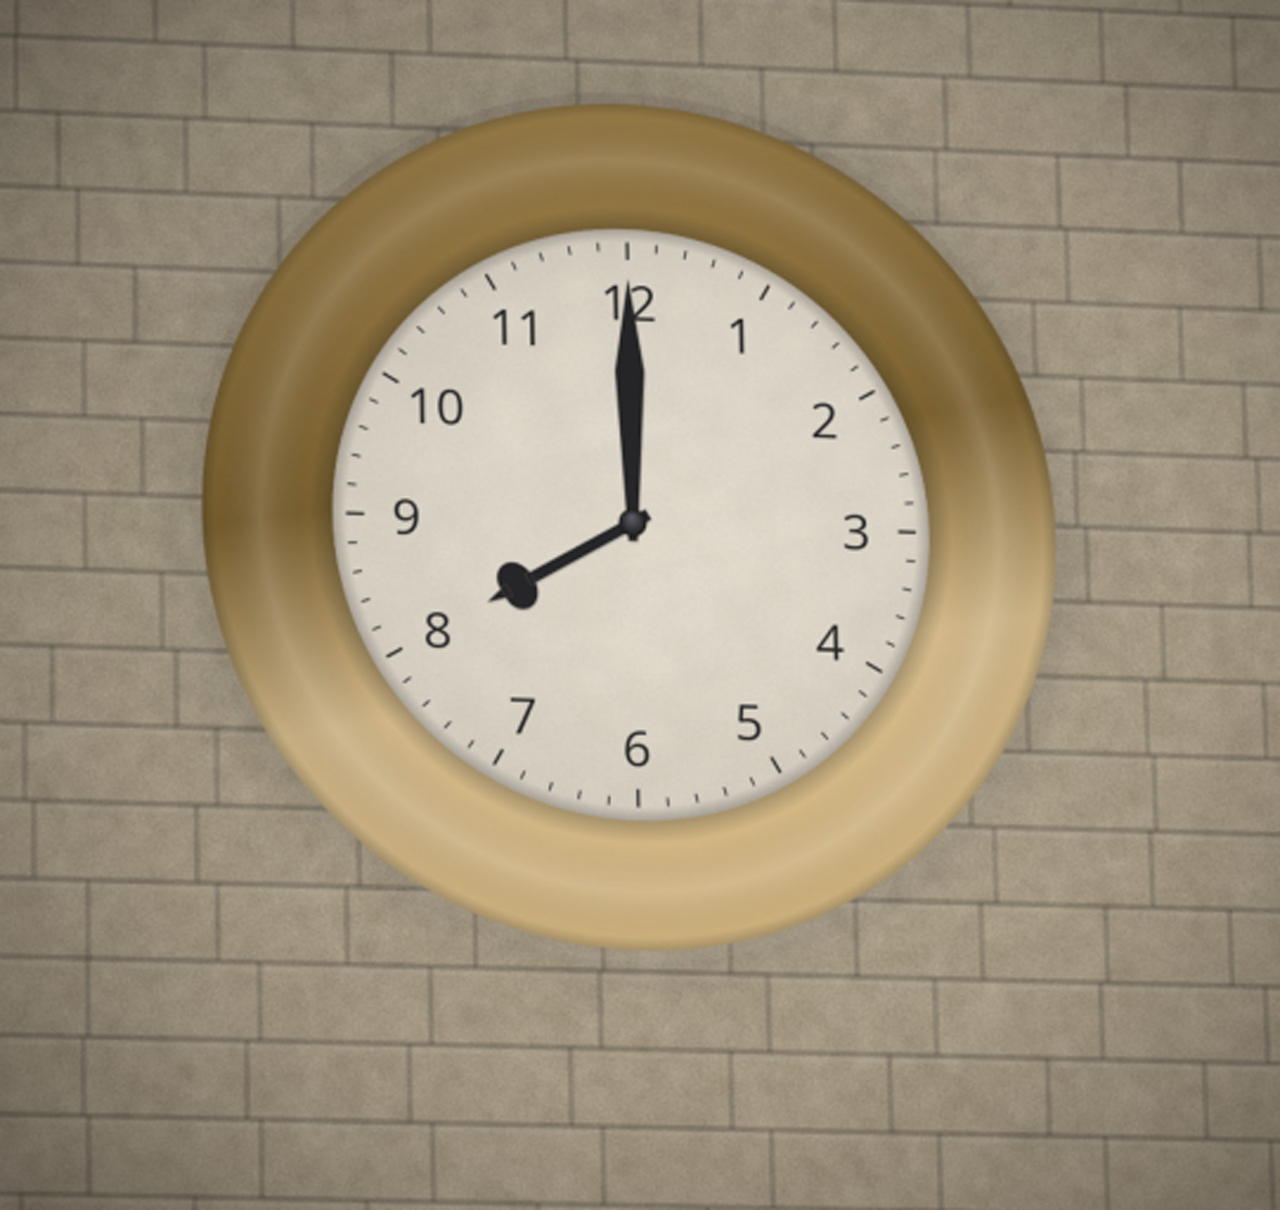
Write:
8,00
